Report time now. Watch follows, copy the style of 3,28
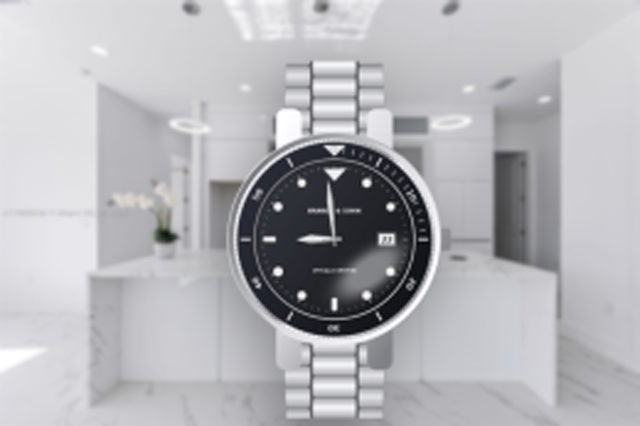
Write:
8,59
